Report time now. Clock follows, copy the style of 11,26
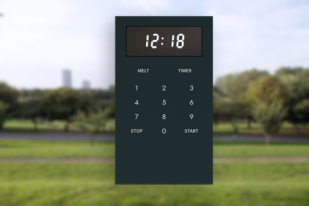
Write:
12,18
